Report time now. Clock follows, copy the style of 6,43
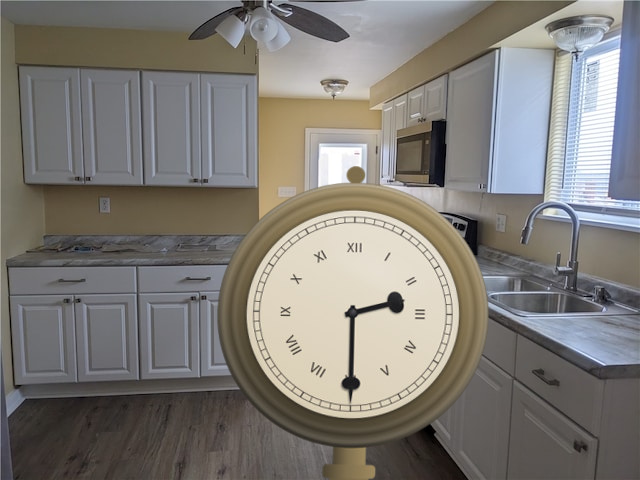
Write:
2,30
